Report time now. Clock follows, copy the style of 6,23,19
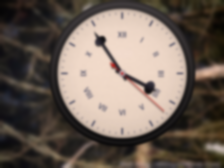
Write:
3,54,22
